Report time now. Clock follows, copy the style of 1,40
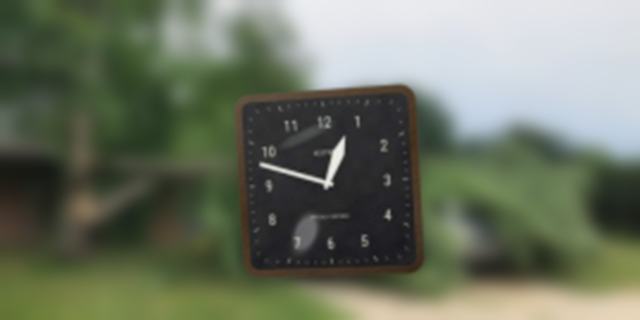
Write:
12,48
